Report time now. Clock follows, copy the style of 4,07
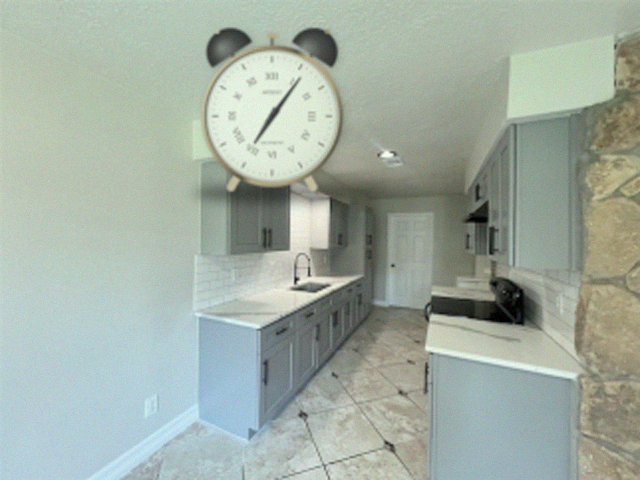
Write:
7,06
